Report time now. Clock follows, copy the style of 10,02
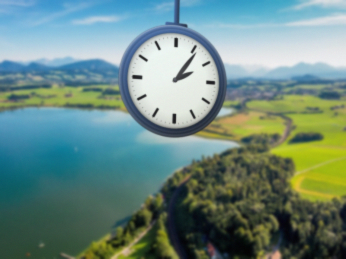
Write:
2,06
